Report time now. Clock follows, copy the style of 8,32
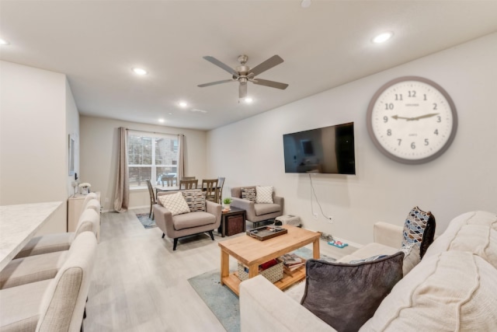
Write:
9,13
